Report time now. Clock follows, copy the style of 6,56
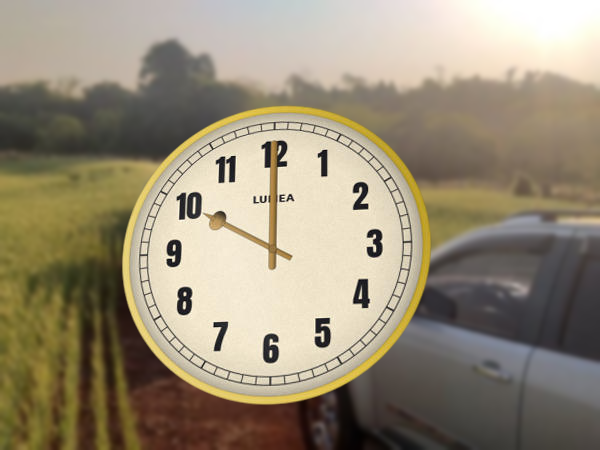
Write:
10,00
